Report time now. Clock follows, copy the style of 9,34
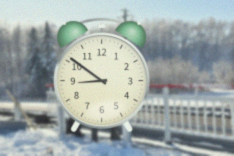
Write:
8,51
